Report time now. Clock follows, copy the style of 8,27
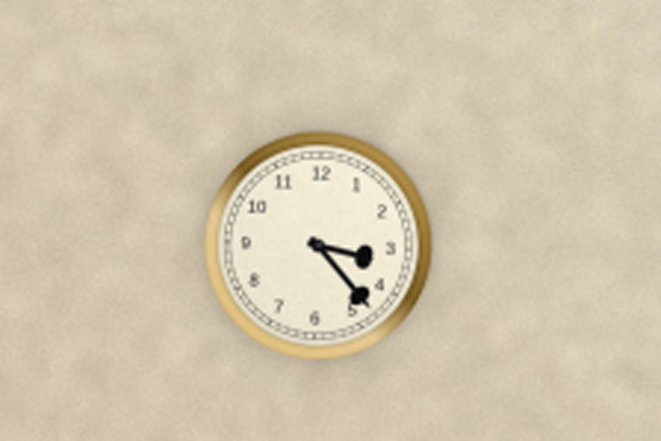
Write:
3,23
